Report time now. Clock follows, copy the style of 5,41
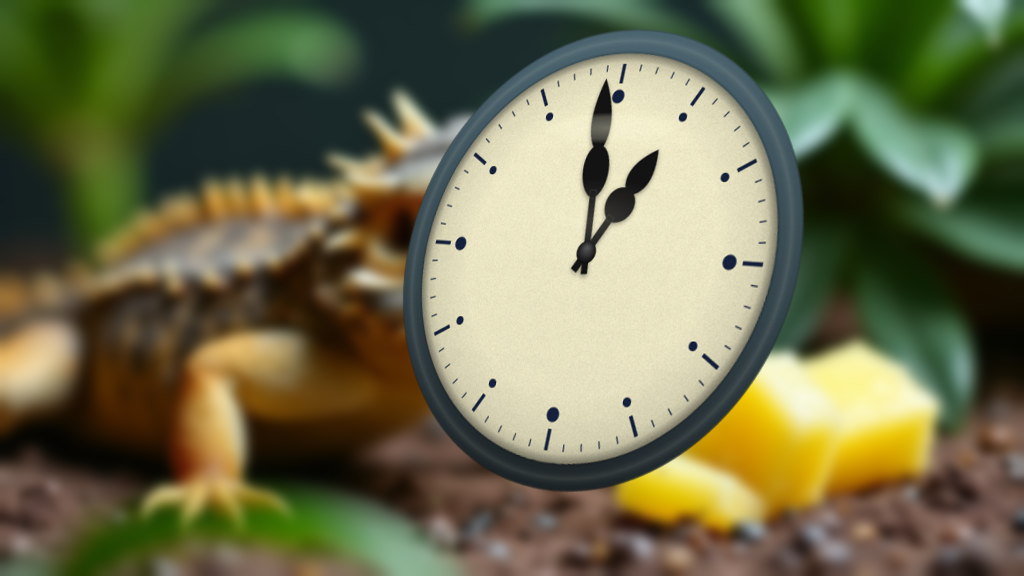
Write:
12,59
